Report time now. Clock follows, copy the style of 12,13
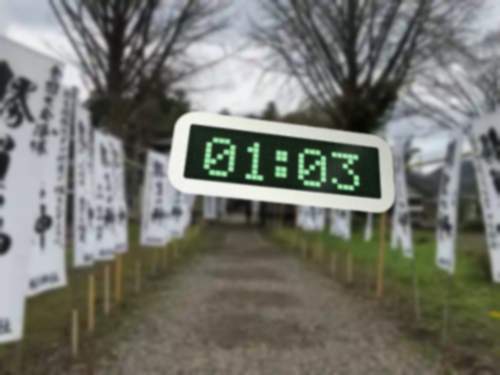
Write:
1,03
